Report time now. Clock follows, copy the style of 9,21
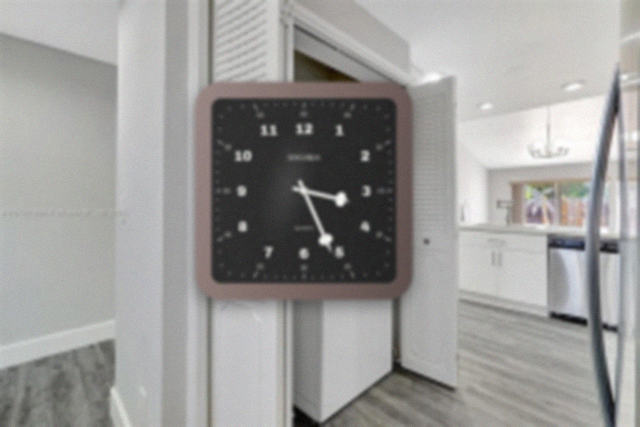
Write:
3,26
